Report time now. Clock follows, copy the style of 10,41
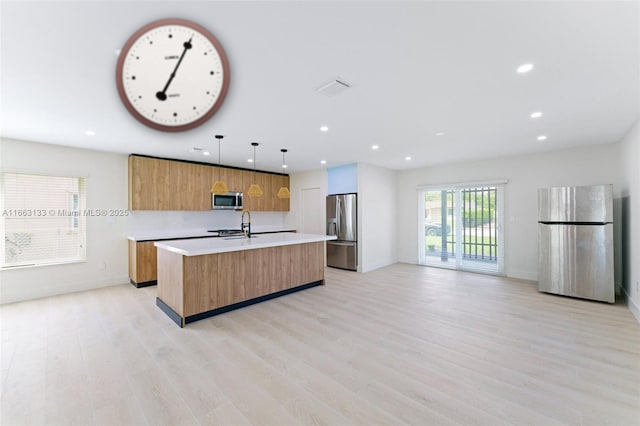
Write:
7,05
